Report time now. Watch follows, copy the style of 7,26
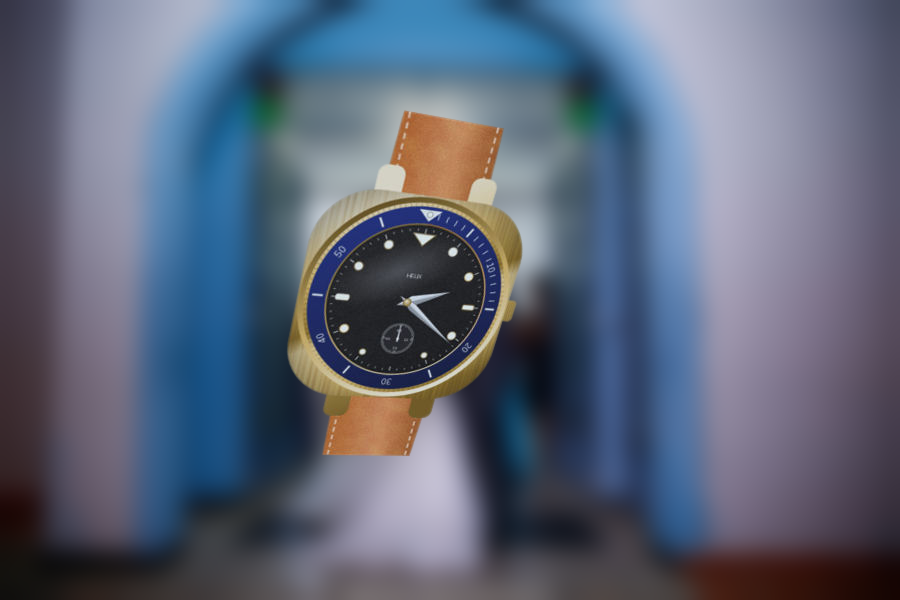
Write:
2,21
